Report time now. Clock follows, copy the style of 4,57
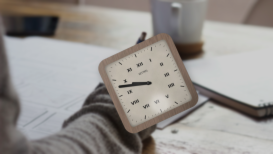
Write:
9,48
